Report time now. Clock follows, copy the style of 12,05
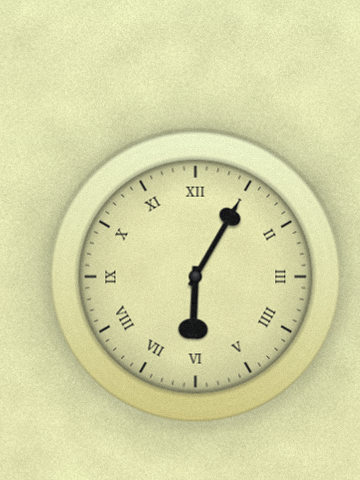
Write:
6,05
